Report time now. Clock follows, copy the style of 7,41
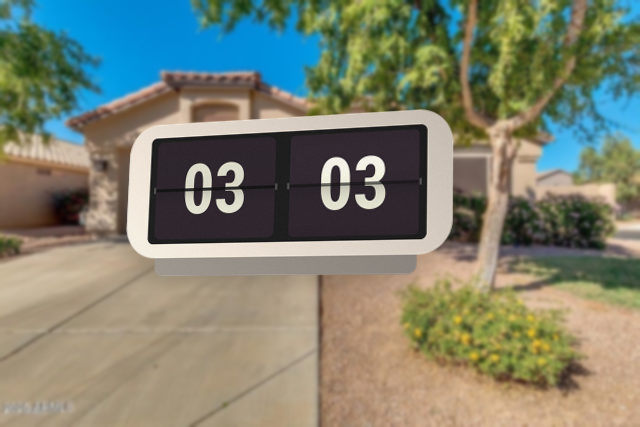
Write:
3,03
